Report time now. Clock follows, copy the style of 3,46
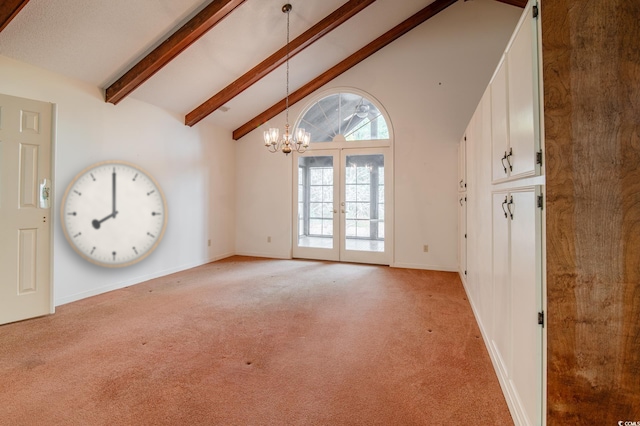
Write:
8,00
